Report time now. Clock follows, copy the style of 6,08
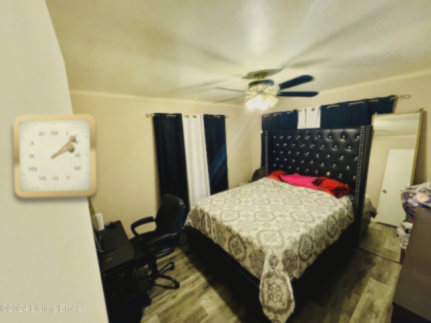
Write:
2,08
